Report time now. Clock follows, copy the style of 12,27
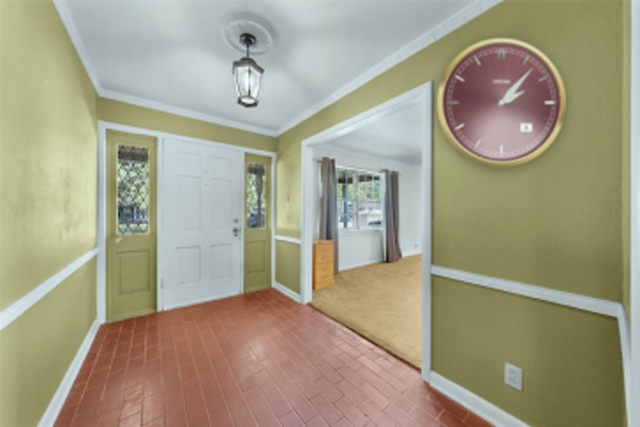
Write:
2,07
